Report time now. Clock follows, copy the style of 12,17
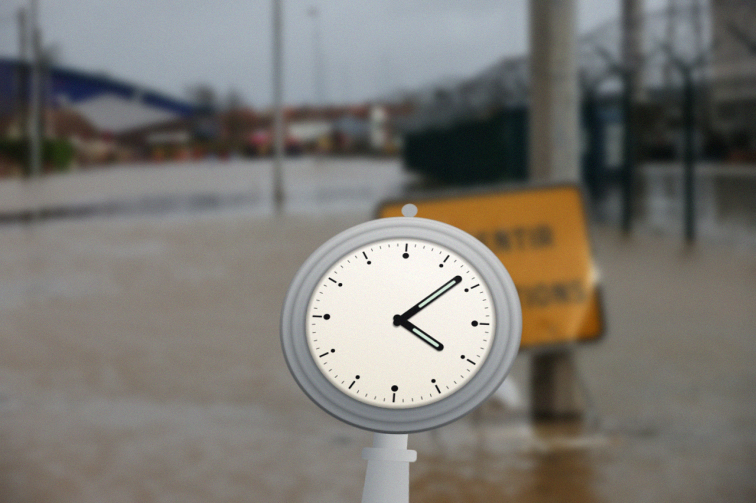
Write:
4,08
